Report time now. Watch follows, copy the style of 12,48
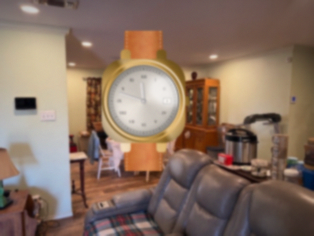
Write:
11,48
